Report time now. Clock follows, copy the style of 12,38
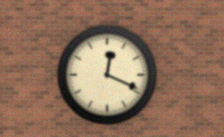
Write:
12,19
